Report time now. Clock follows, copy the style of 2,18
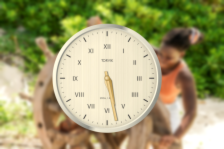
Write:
5,28
